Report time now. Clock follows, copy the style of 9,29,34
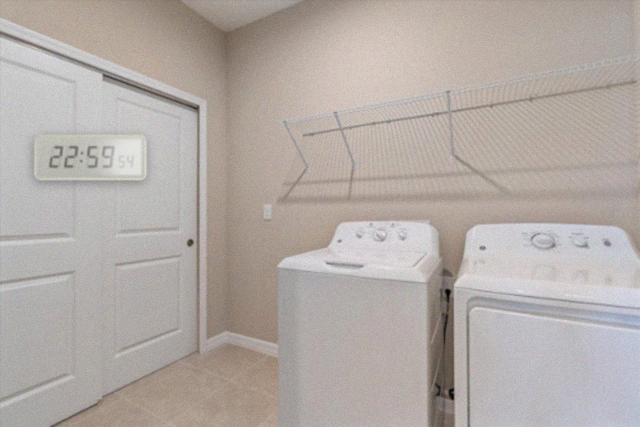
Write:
22,59,54
